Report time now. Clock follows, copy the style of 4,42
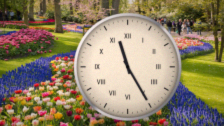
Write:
11,25
